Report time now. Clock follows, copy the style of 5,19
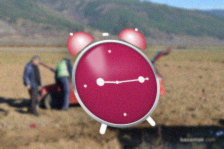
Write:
9,15
